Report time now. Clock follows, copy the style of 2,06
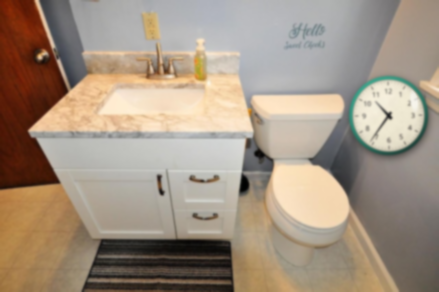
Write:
10,36
